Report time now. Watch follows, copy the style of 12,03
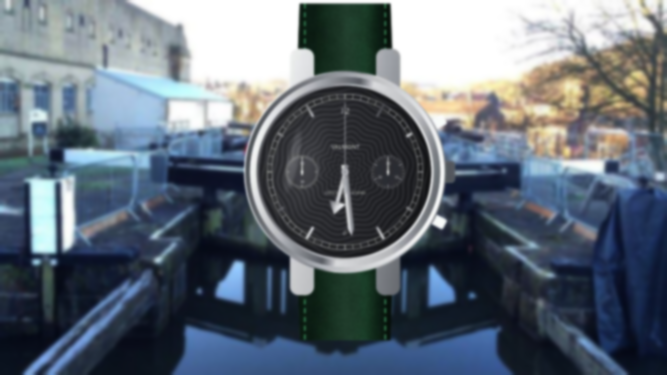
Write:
6,29
